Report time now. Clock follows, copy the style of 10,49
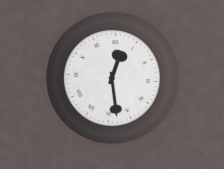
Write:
12,28
